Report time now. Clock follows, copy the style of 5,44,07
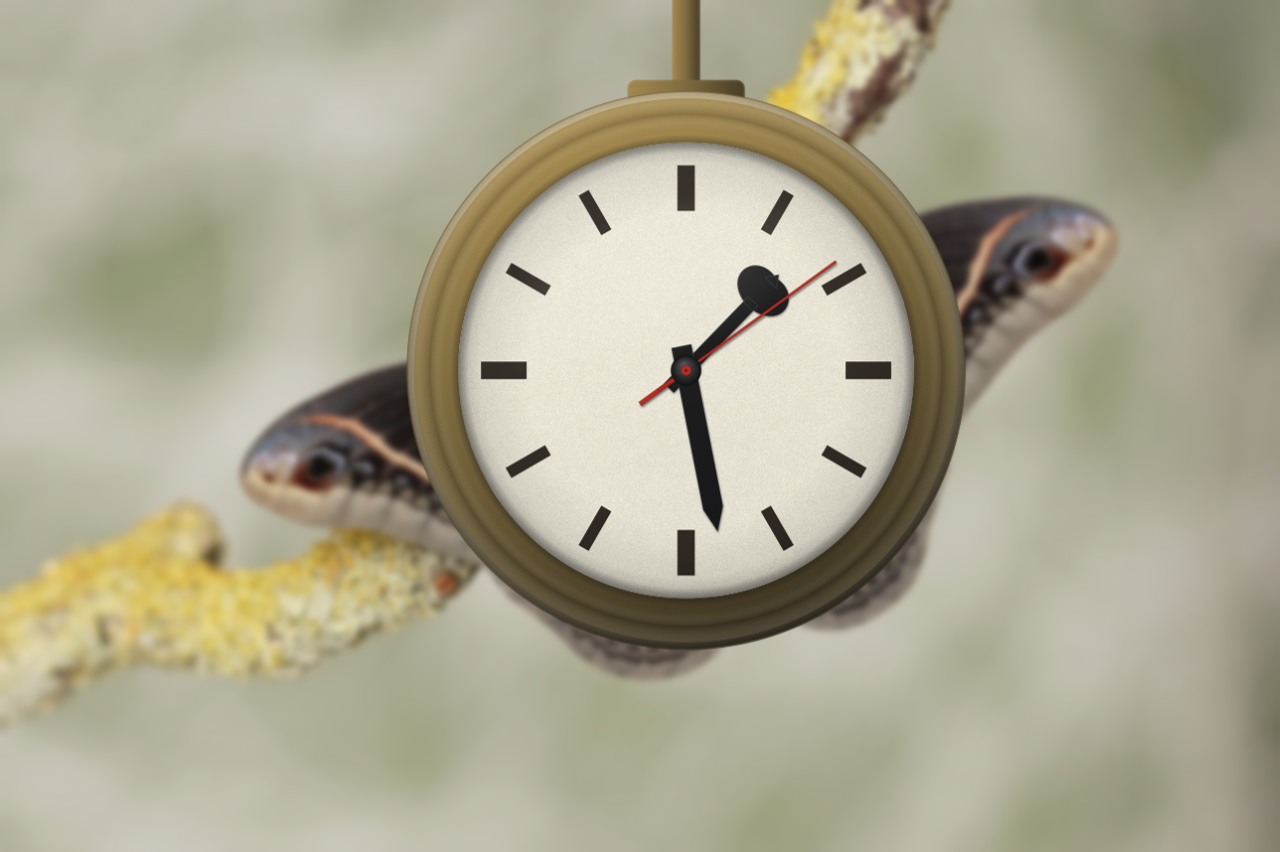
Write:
1,28,09
